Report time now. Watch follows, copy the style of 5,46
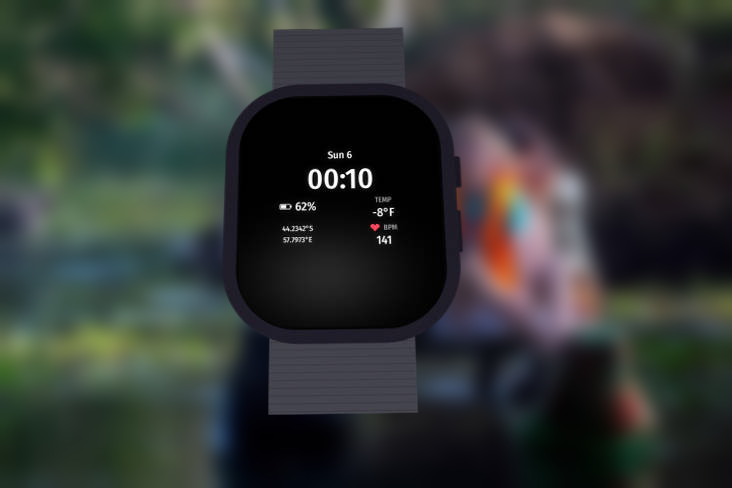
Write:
0,10
